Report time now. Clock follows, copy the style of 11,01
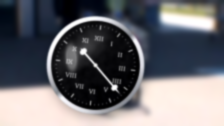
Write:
10,22
